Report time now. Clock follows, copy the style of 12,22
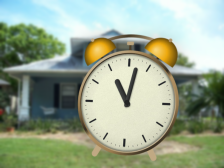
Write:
11,02
